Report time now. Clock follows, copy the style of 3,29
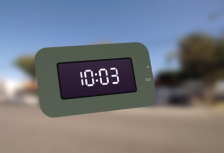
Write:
10,03
